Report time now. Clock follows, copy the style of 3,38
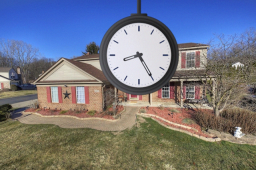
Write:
8,25
